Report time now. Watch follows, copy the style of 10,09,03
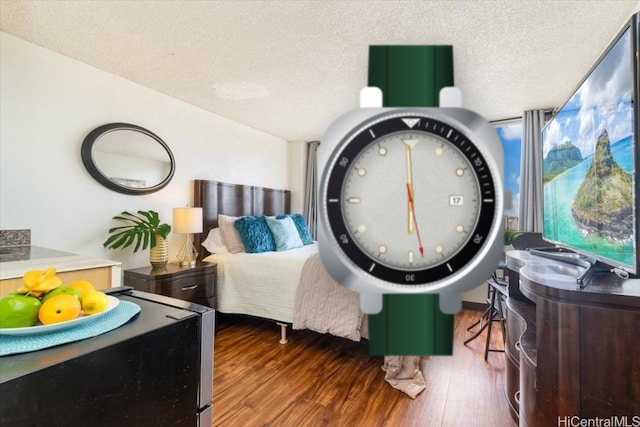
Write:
5,59,28
